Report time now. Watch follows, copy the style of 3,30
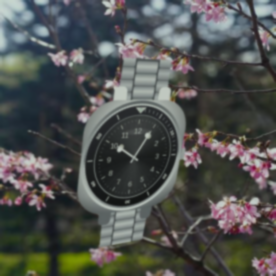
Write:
10,05
